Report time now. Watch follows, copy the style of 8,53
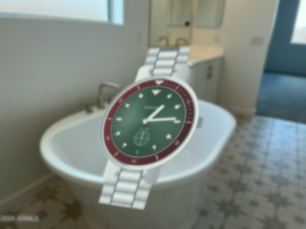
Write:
1,14
